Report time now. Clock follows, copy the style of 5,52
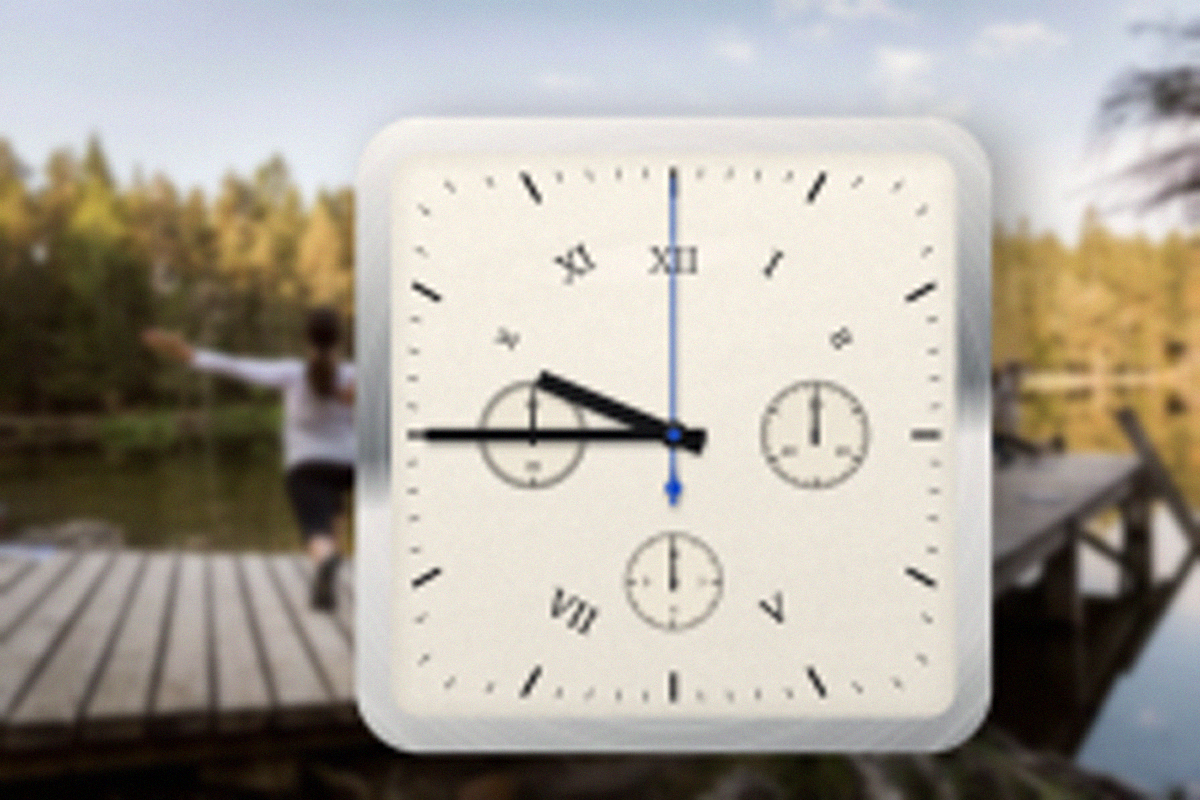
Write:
9,45
